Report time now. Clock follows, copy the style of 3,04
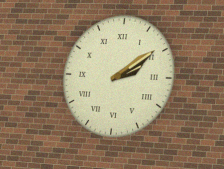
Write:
2,09
